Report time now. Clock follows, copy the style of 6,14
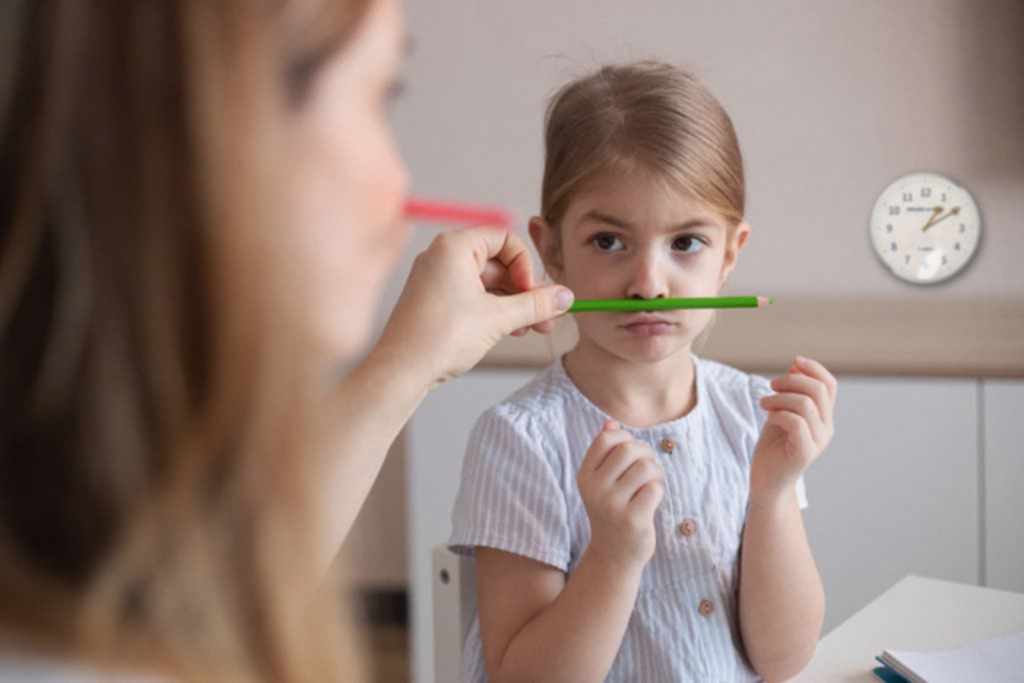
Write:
1,10
